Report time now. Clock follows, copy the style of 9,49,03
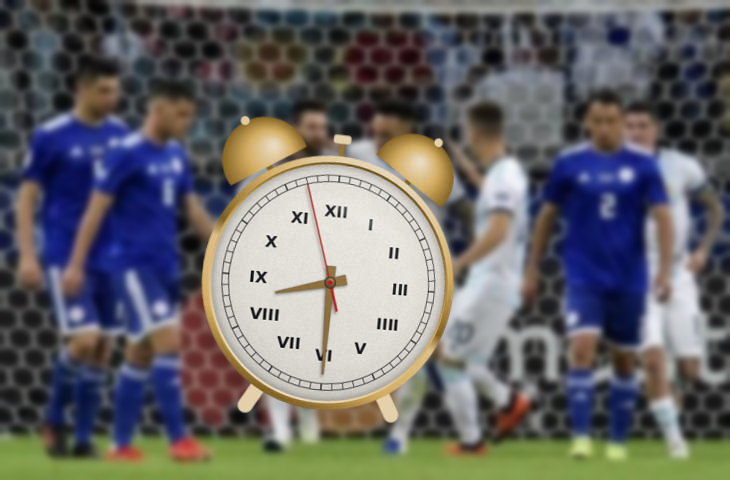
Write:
8,29,57
